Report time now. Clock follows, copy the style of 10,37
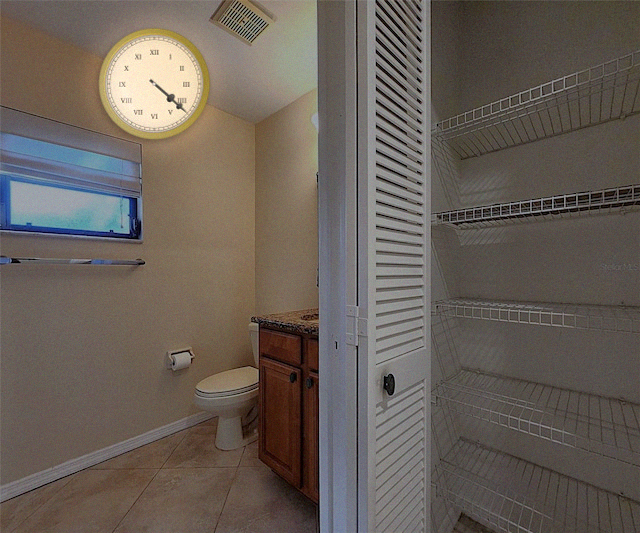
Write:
4,22
